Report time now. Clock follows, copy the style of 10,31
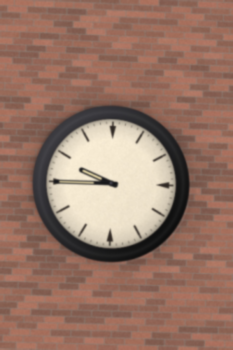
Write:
9,45
